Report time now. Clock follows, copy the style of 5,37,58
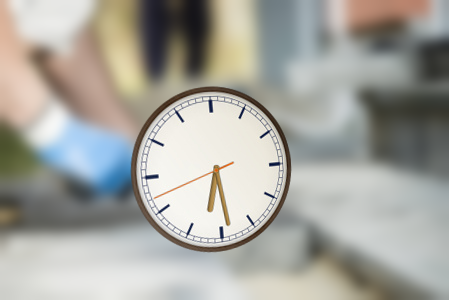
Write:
6,28,42
